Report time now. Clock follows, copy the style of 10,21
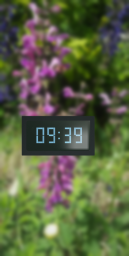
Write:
9,39
